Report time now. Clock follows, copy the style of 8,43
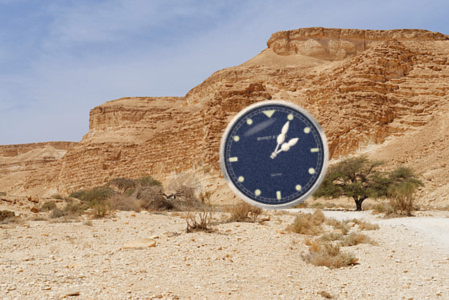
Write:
2,05
